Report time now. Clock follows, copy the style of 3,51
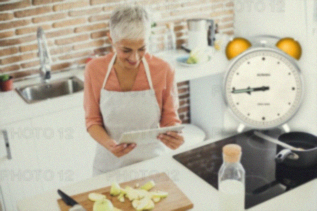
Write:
8,44
